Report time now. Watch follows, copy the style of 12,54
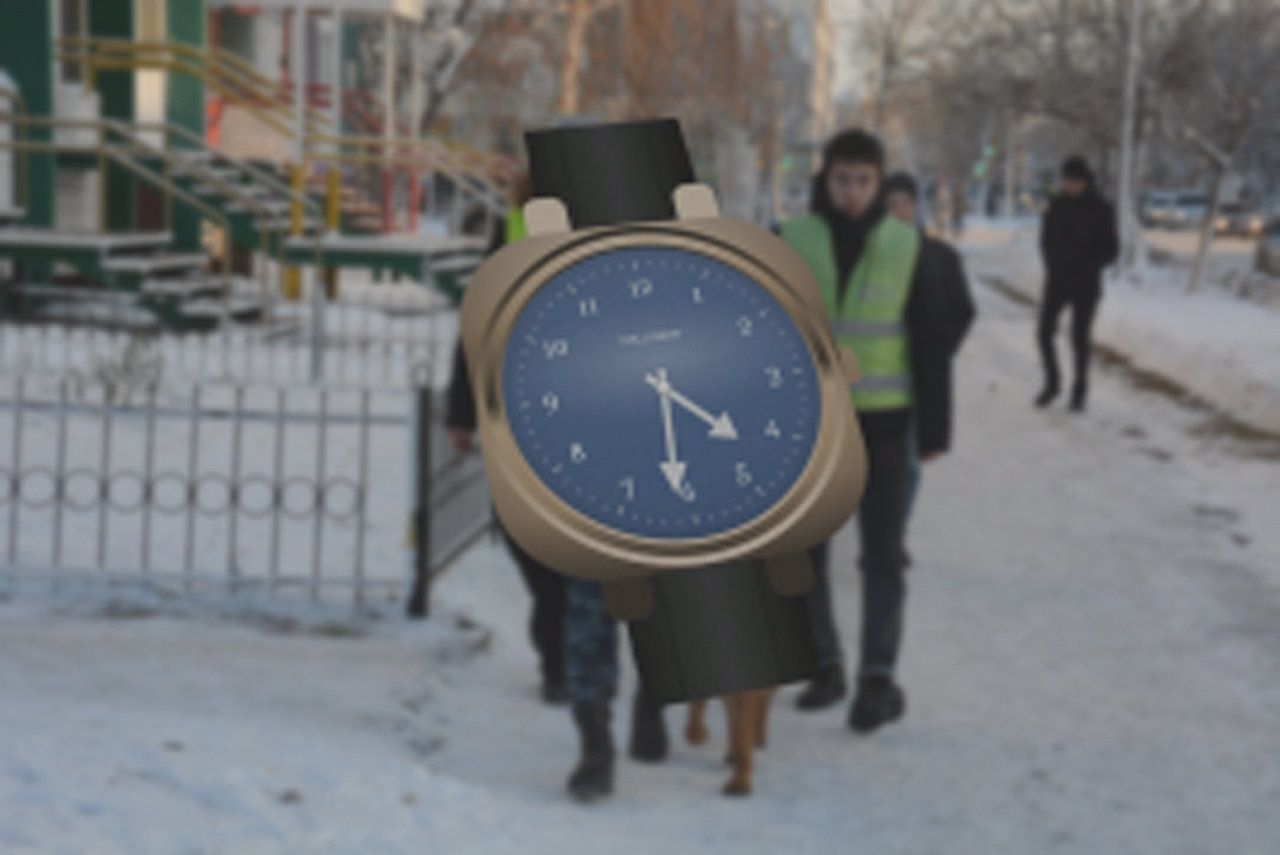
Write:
4,31
